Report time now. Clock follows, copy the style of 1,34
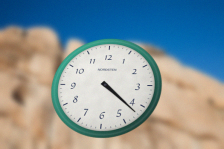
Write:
4,22
